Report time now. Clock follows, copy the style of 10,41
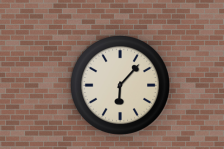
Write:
6,07
